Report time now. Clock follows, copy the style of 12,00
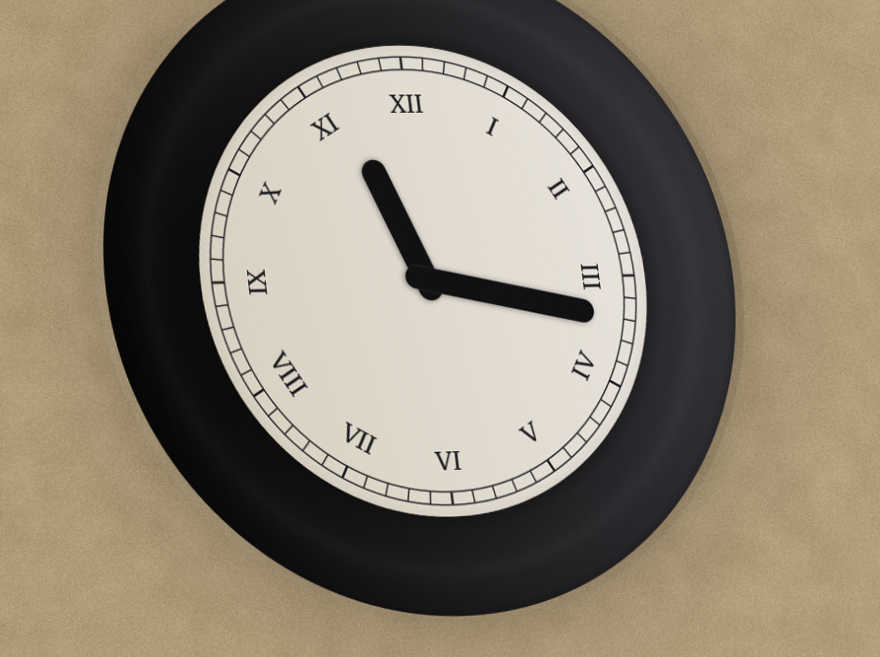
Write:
11,17
